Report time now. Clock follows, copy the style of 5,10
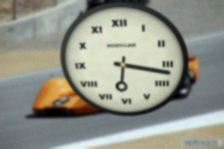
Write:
6,17
